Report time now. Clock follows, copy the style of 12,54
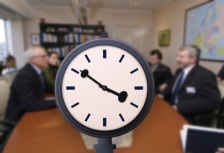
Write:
3,51
